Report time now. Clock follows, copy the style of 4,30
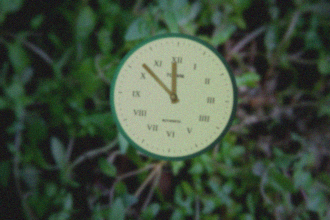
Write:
11,52
